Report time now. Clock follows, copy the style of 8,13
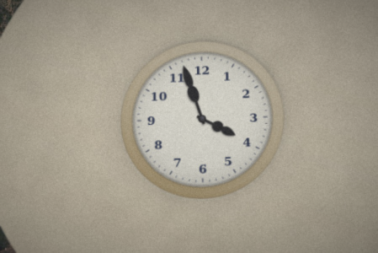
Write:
3,57
